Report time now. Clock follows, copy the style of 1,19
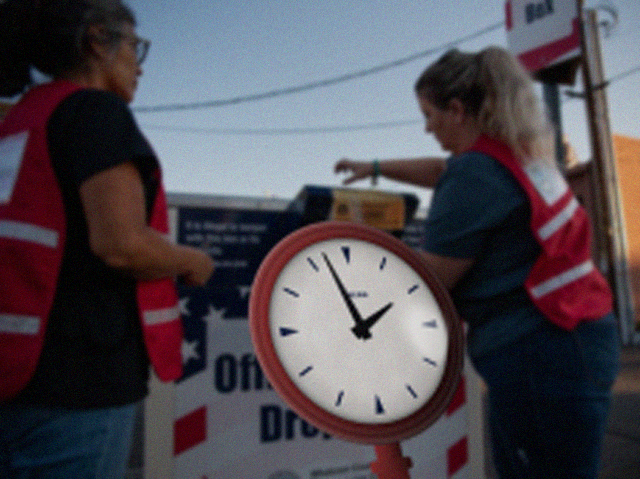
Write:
1,57
